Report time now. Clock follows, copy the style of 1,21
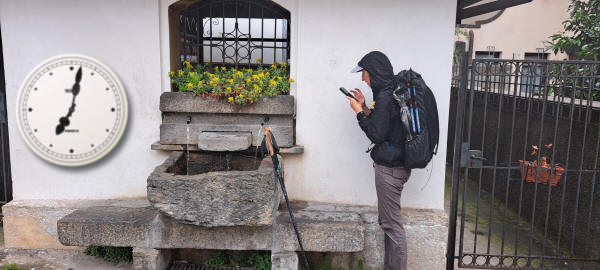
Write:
7,02
